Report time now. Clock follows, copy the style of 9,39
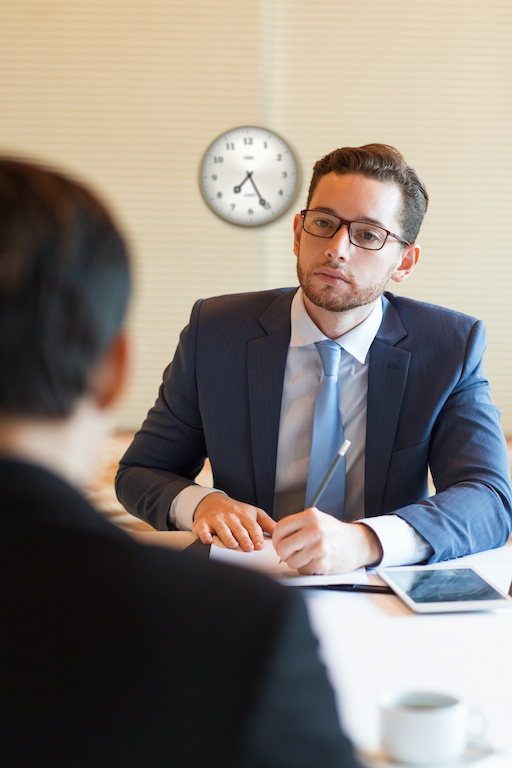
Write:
7,26
